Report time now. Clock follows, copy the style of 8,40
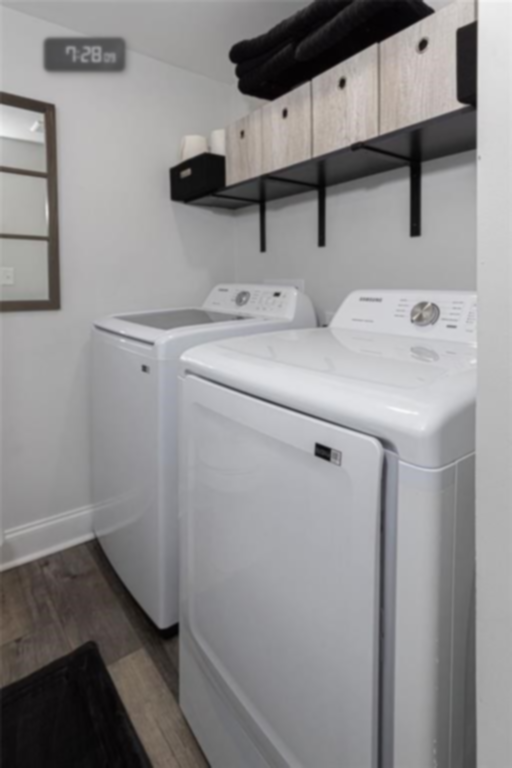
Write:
7,28
